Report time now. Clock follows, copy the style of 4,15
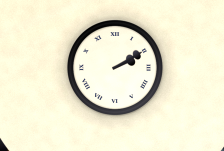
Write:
2,10
